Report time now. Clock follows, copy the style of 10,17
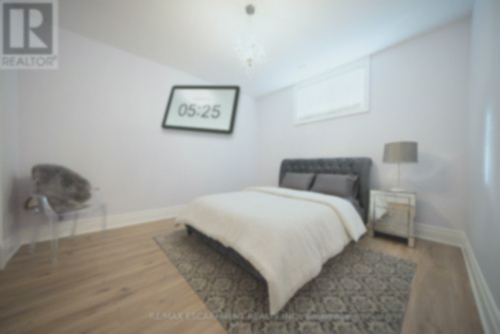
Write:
5,25
